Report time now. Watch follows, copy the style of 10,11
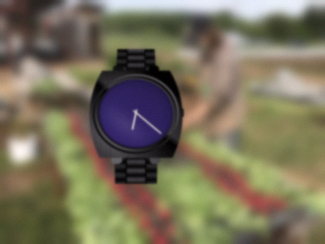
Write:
6,22
